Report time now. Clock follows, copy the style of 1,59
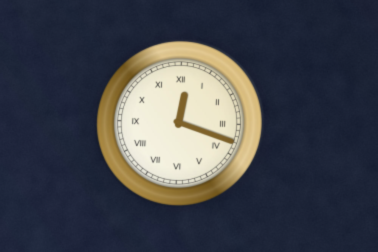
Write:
12,18
